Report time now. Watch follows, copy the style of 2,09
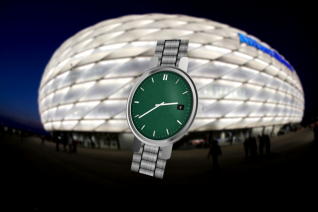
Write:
2,39
